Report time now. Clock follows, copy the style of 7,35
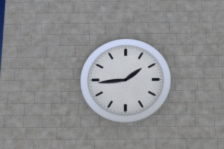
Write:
1,44
